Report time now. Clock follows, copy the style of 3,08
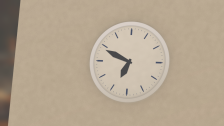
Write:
6,49
